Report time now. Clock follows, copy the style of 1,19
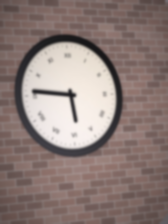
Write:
5,46
